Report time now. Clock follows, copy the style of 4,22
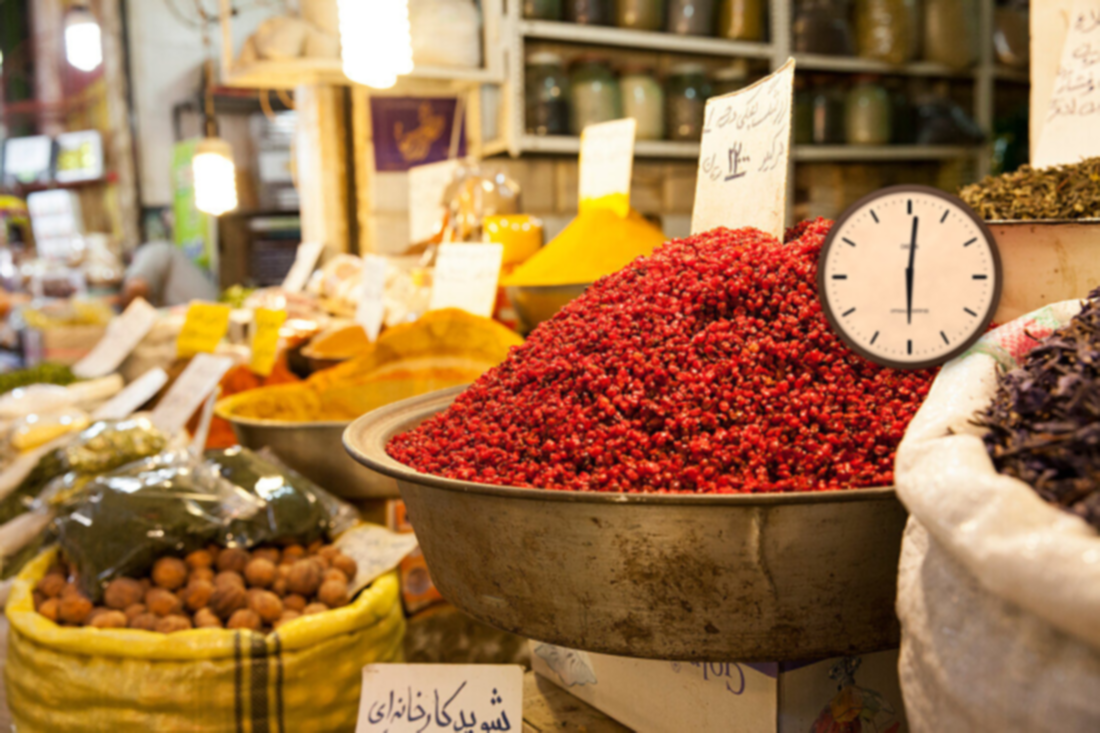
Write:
6,01
